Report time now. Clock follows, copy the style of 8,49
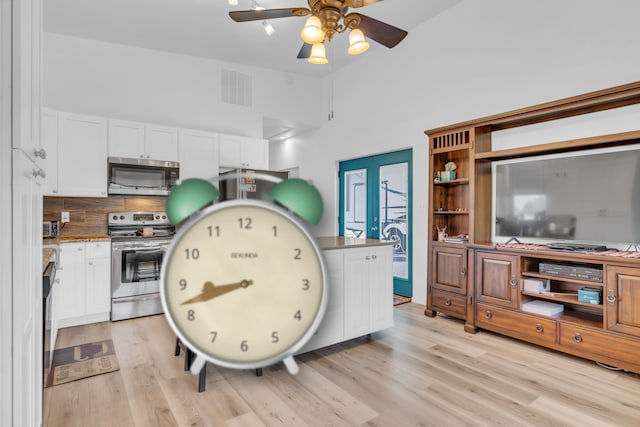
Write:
8,42
